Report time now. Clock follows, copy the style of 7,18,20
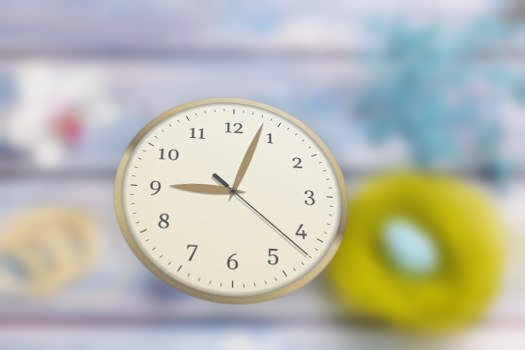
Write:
9,03,22
